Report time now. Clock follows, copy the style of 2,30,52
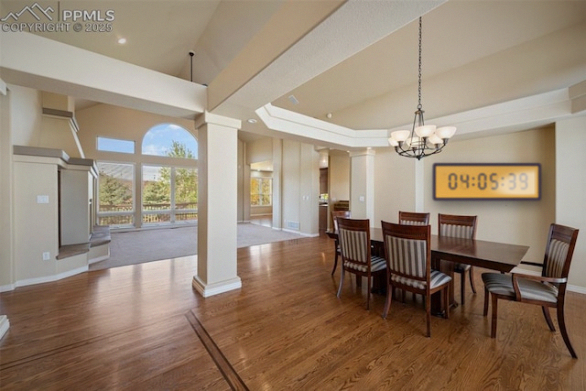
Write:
4,05,39
